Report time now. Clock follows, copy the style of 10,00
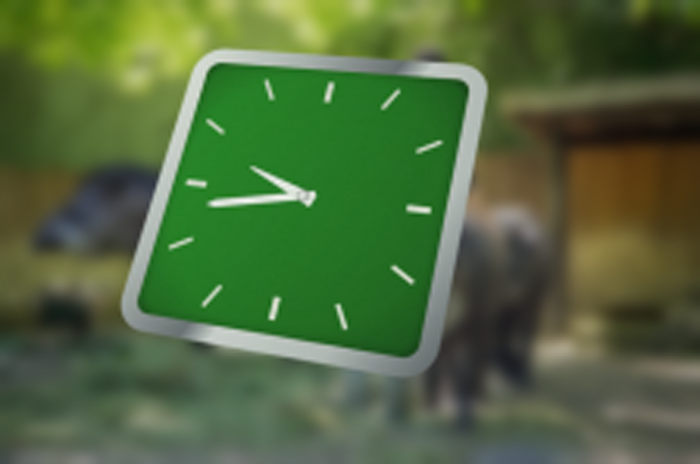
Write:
9,43
